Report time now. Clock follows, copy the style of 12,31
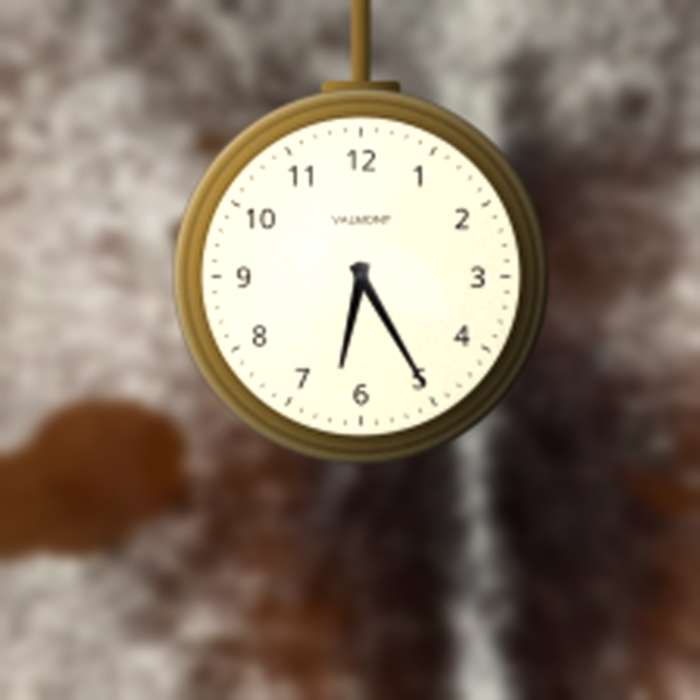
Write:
6,25
